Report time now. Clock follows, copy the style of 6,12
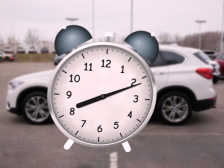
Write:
8,11
